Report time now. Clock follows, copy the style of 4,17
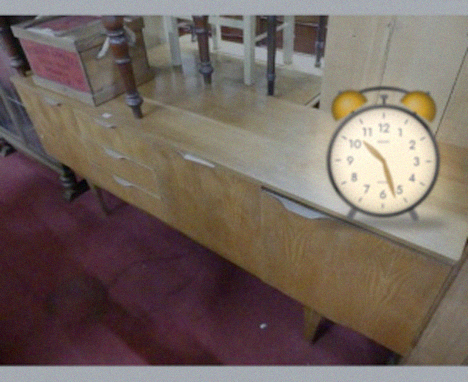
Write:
10,27
